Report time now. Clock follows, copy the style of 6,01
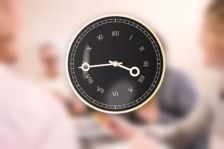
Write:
3,44
